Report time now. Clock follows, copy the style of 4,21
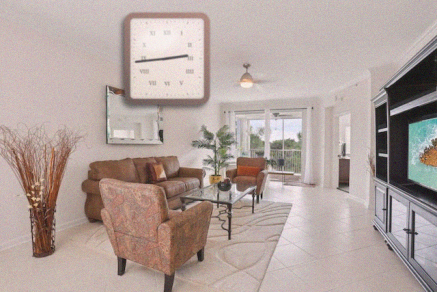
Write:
2,44
